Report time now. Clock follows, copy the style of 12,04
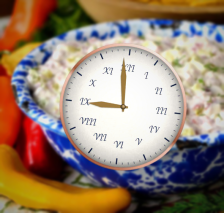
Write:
8,59
